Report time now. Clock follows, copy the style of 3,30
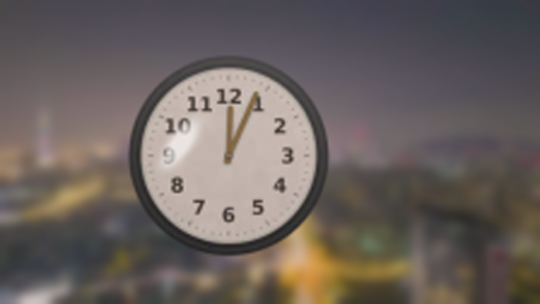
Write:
12,04
